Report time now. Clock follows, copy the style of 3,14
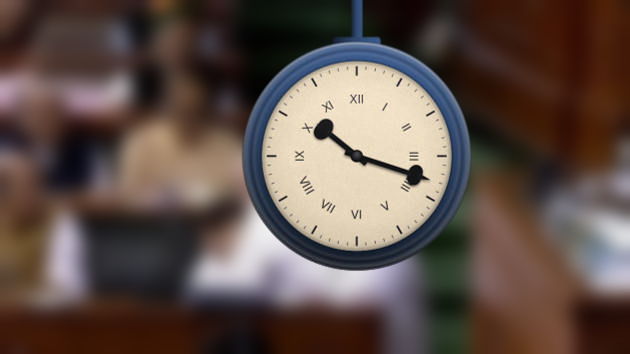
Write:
10,18
